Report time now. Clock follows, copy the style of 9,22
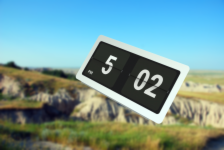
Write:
5,02
